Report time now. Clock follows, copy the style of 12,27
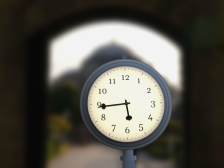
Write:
5,44
